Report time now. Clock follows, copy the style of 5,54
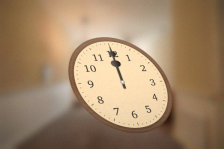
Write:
12,00
